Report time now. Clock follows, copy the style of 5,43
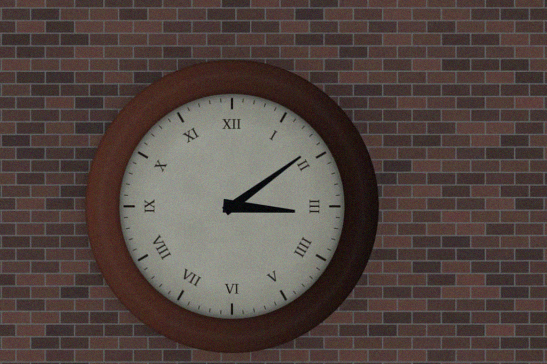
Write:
3,09
